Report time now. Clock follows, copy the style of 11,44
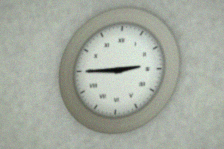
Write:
2,45
